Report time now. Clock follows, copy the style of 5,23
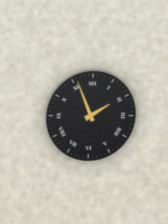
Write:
1,56
